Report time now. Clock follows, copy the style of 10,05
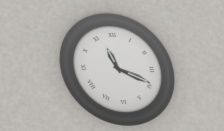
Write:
11,19
